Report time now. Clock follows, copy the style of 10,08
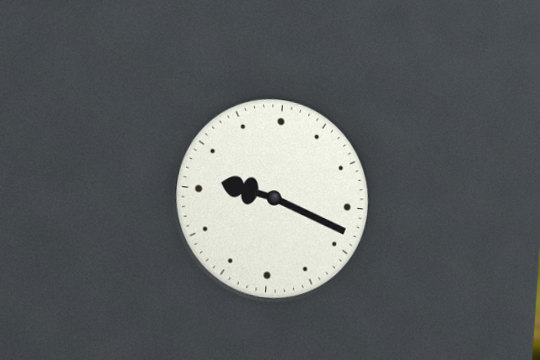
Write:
9,18
